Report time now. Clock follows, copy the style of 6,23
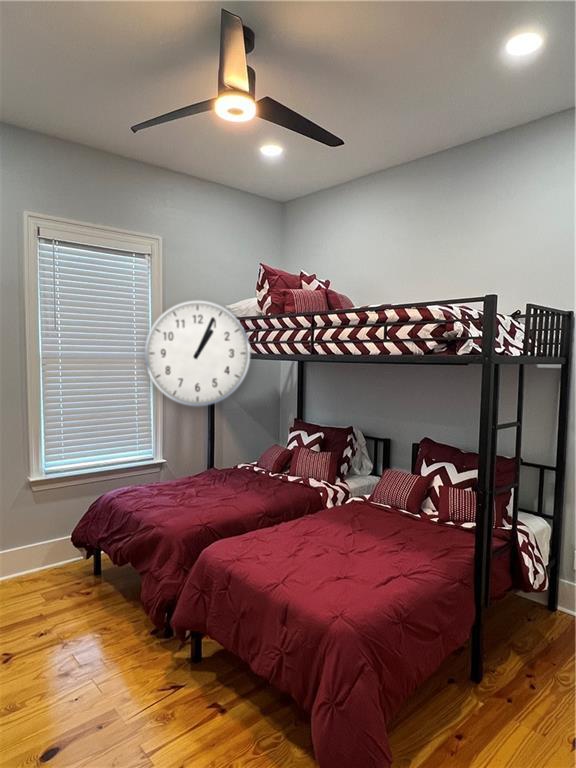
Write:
1,04
